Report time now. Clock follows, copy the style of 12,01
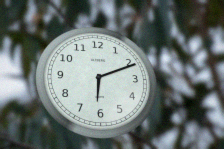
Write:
6,11
